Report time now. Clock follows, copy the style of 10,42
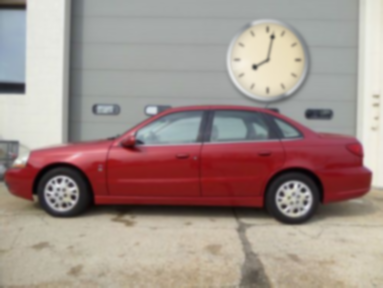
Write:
8,02
